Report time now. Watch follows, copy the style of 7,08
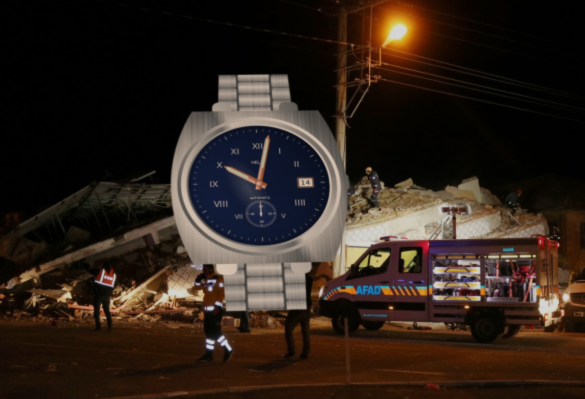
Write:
10,02
